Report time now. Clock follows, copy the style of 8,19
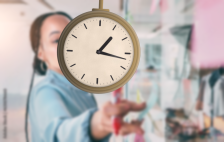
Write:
1,17
